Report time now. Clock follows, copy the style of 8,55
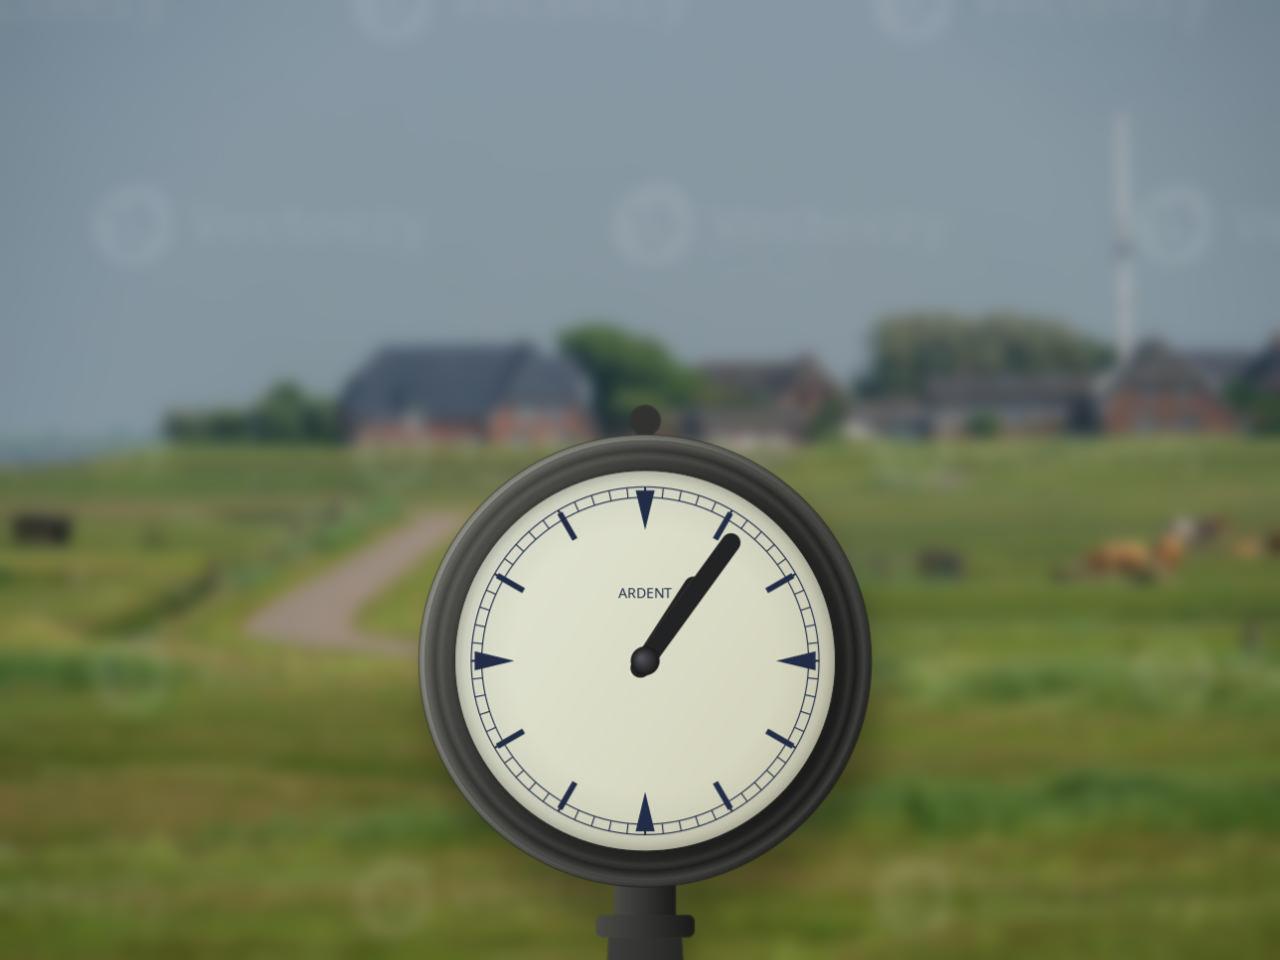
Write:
1,06
